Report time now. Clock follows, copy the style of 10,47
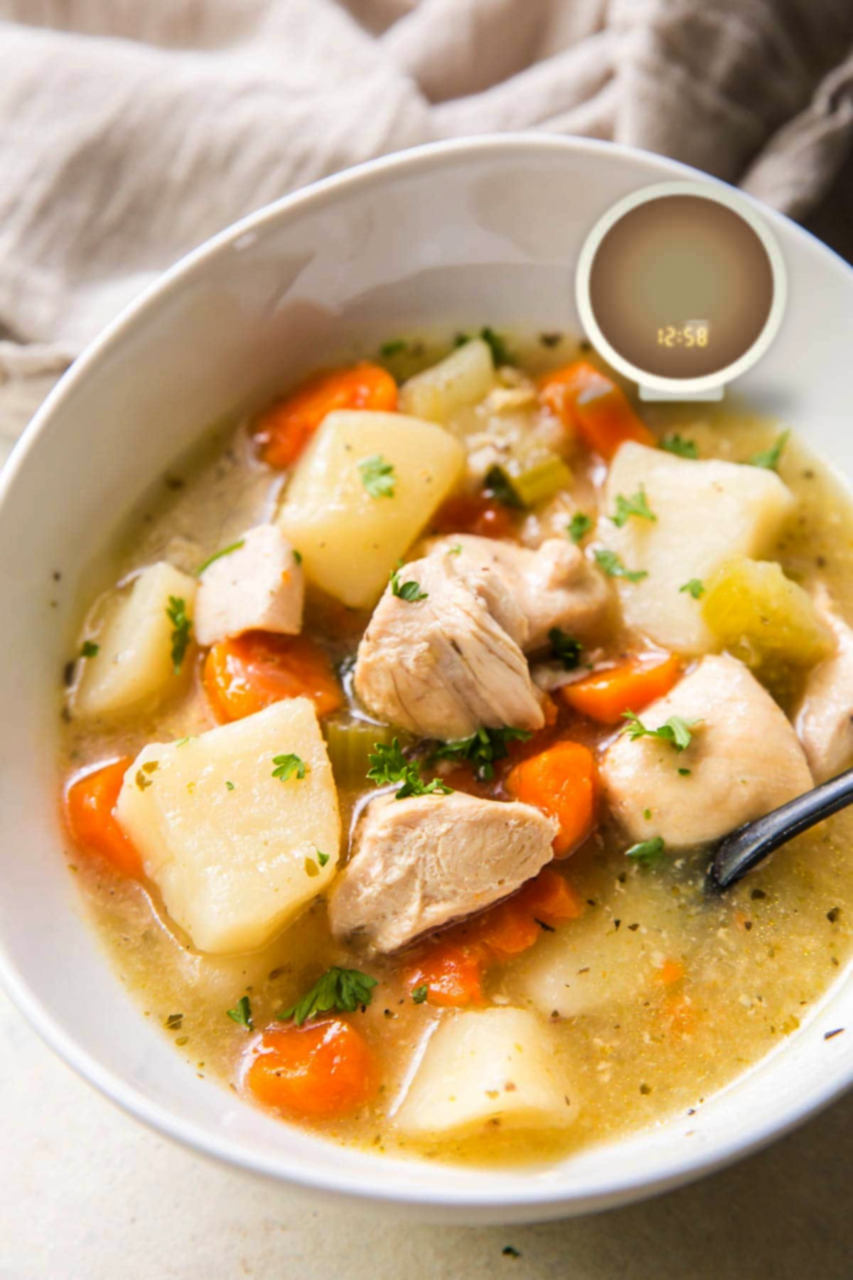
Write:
12,58
